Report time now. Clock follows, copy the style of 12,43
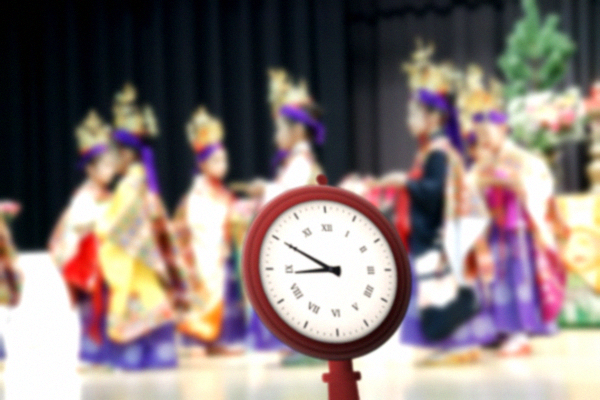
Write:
8,50
